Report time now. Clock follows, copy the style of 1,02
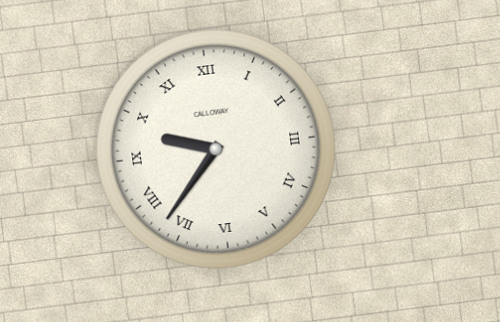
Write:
9,37
